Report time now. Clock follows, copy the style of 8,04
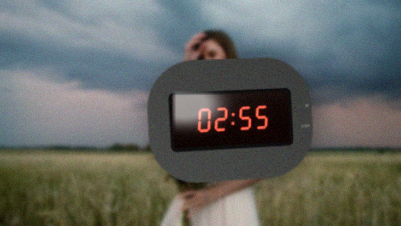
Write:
2,55
